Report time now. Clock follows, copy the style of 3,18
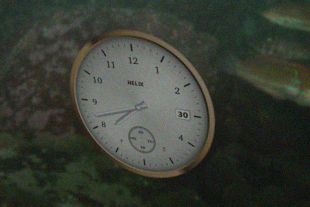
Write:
7,42
